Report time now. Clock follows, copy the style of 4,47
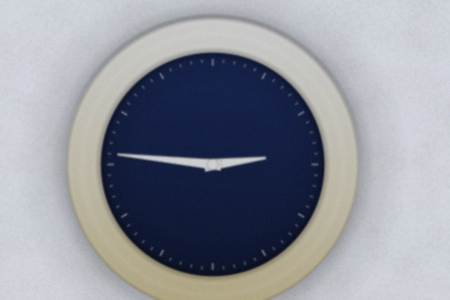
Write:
2,46
